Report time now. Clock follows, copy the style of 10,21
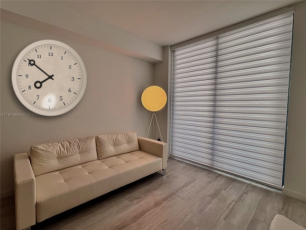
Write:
7,51
